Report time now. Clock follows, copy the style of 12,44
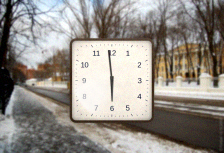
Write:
5,59
